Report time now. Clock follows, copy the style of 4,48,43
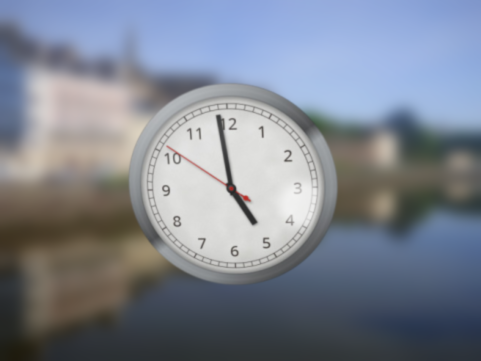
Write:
4,58,51
